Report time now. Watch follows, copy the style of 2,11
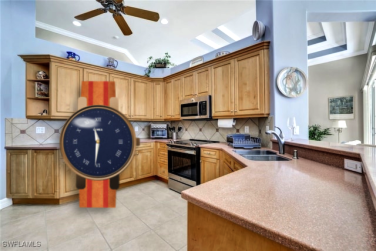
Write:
11,31
